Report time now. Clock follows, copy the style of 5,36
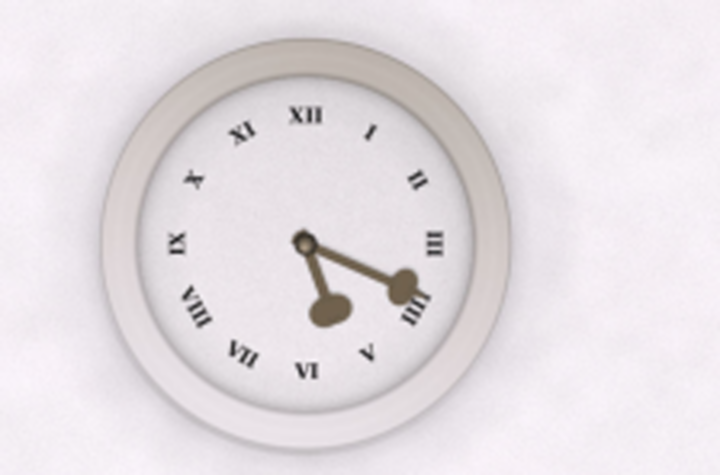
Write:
5,19
